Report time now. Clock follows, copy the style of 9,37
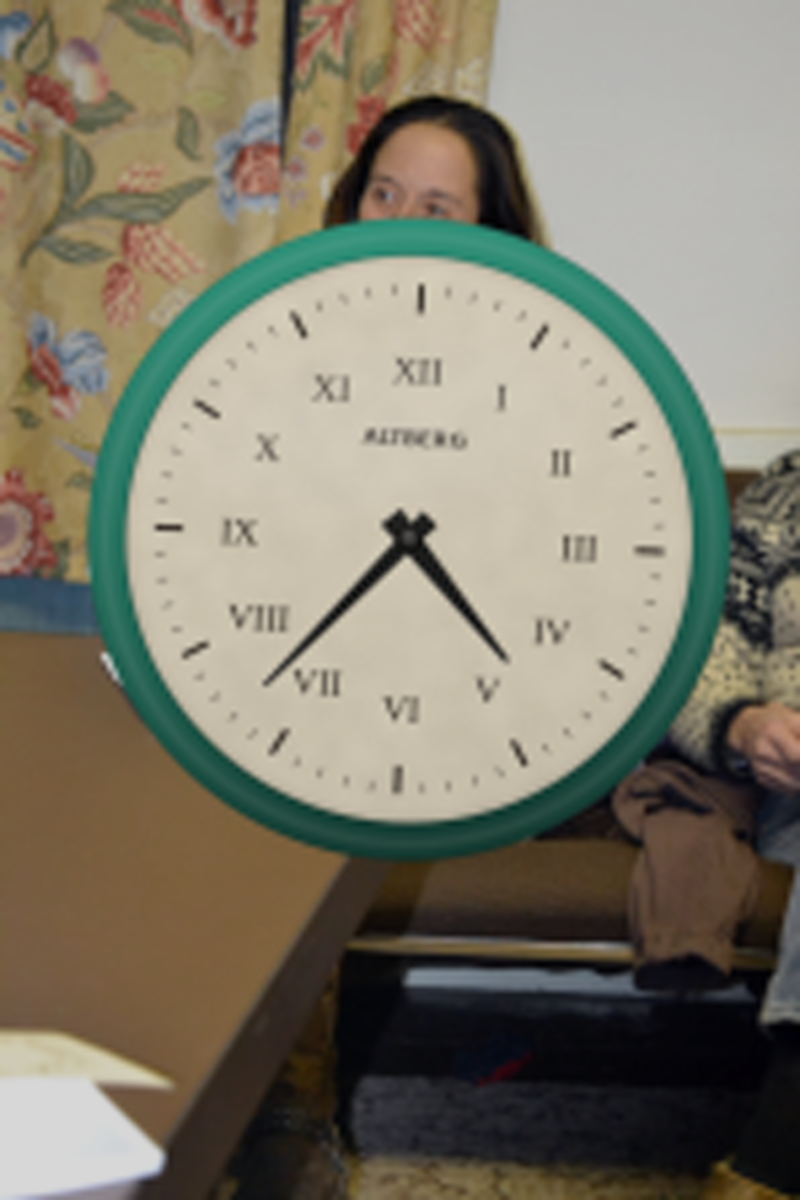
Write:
4,37
